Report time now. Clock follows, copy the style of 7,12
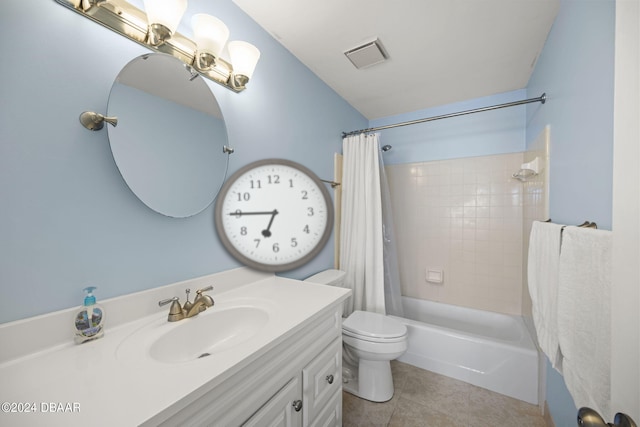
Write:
6,45
